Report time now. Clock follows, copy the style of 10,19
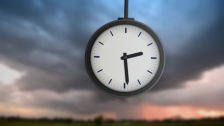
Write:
2,29
